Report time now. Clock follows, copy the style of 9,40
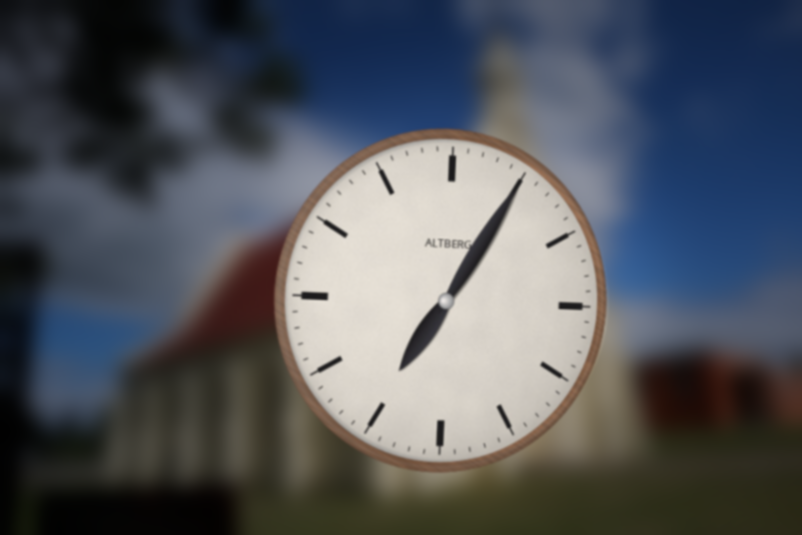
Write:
7,05
